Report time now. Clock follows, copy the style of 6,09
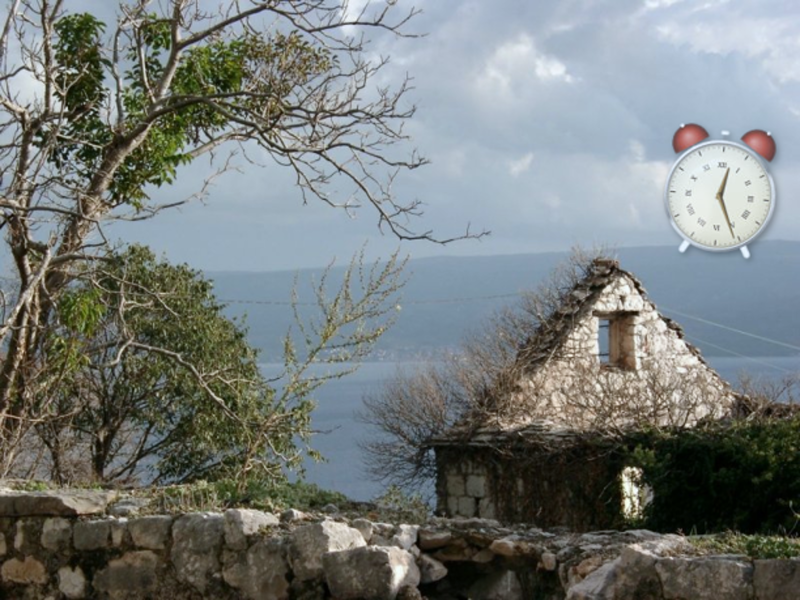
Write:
12,26
